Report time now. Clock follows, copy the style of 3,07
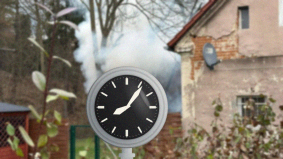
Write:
8,06
